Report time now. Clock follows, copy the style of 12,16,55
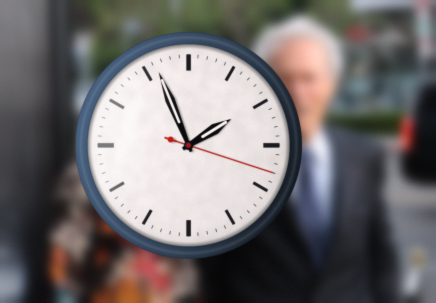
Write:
1,56,18
